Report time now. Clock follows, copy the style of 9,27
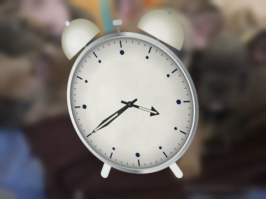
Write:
3,40
